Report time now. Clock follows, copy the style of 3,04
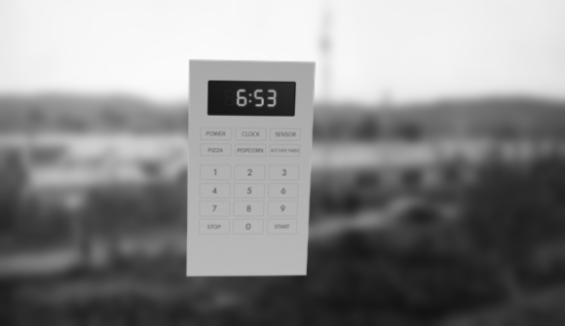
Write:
6,53
